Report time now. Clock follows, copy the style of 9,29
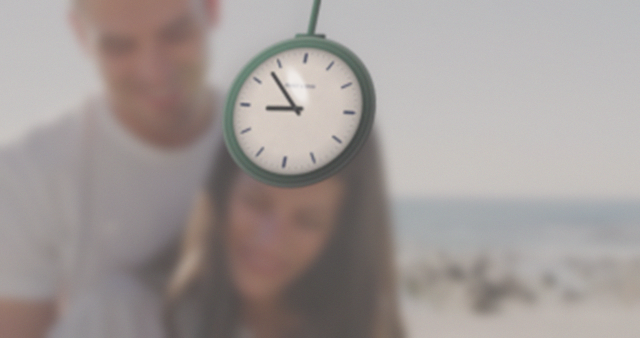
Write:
8,53
